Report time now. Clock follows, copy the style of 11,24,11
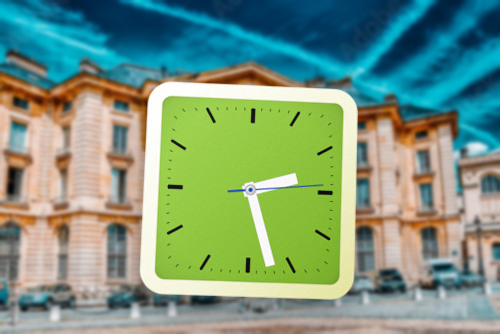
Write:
2,27,14
